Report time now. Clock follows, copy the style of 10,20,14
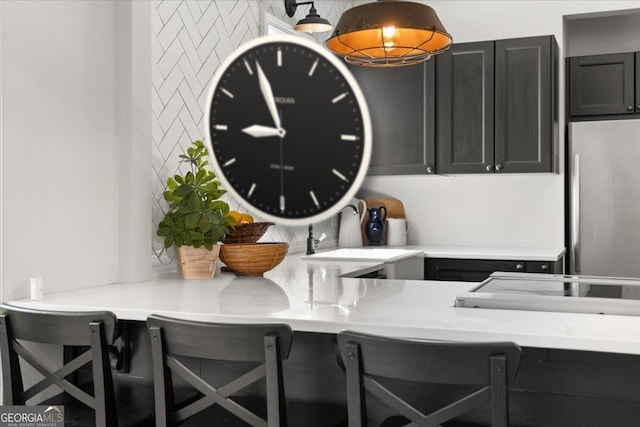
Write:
8,56,30
